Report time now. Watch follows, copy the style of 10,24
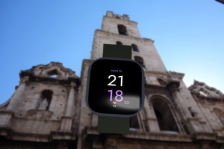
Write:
21,18
